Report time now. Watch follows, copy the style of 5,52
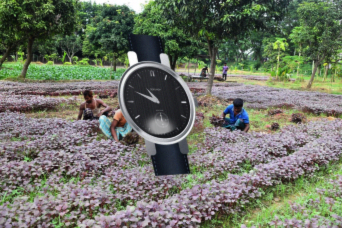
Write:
10,49
